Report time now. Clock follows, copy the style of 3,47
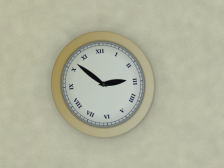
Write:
2,52
